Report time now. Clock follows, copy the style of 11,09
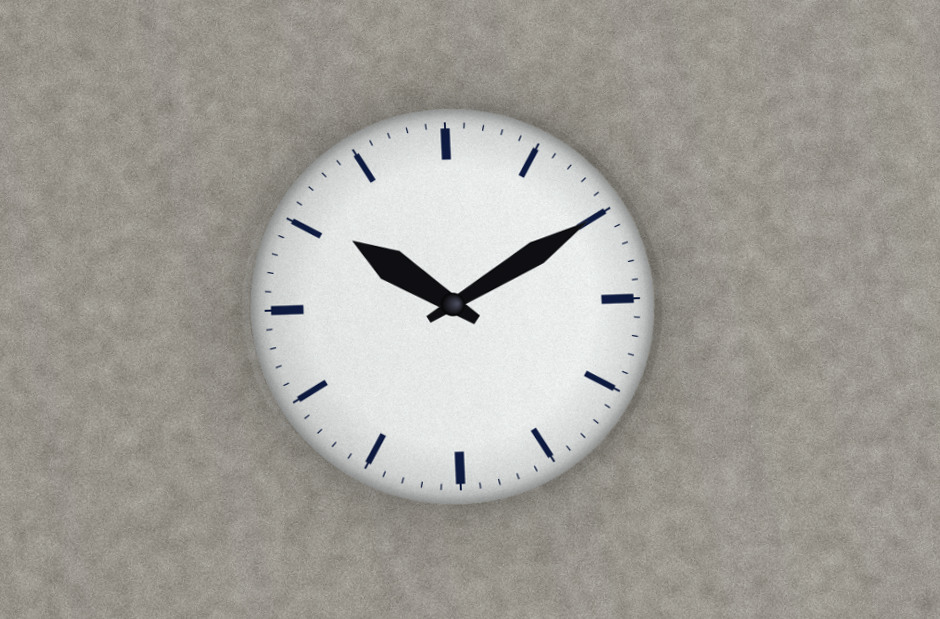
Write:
10,10
